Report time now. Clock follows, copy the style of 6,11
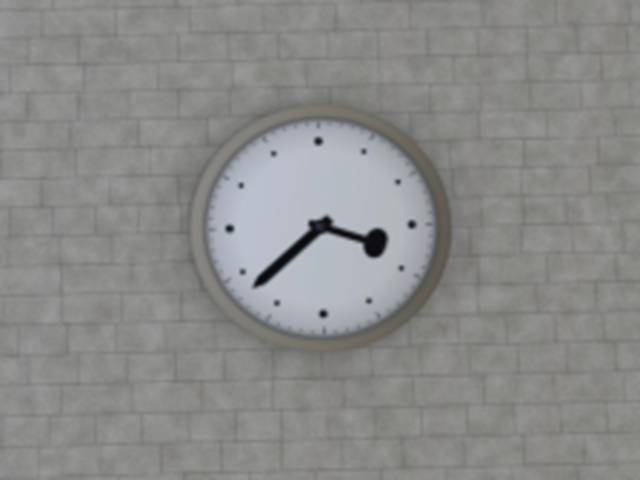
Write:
3,38
